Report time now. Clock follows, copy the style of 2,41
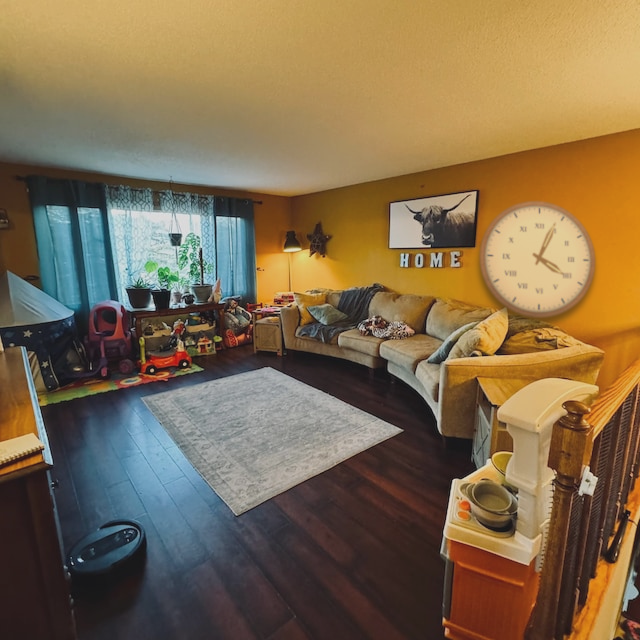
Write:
4,04
